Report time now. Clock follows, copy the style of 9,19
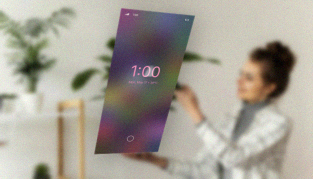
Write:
1,00
